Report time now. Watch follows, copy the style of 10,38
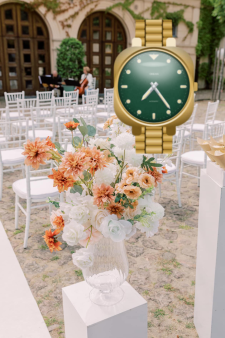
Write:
7,24
